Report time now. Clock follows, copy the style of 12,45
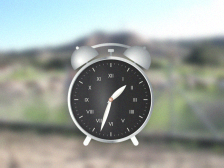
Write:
1,33
